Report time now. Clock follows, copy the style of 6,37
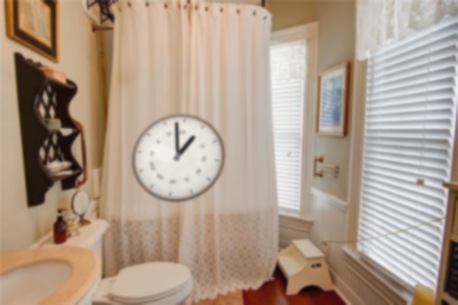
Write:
12,58
